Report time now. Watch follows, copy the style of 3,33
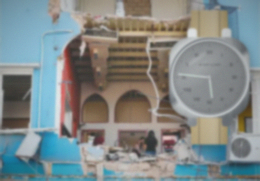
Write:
5,46
